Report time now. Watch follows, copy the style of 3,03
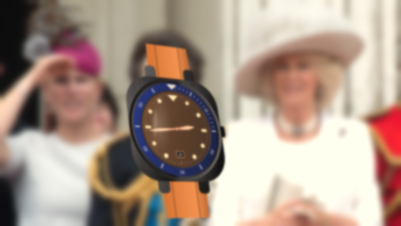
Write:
2,44
